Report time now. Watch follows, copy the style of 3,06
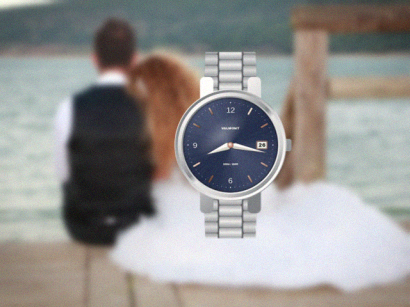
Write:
8,17
